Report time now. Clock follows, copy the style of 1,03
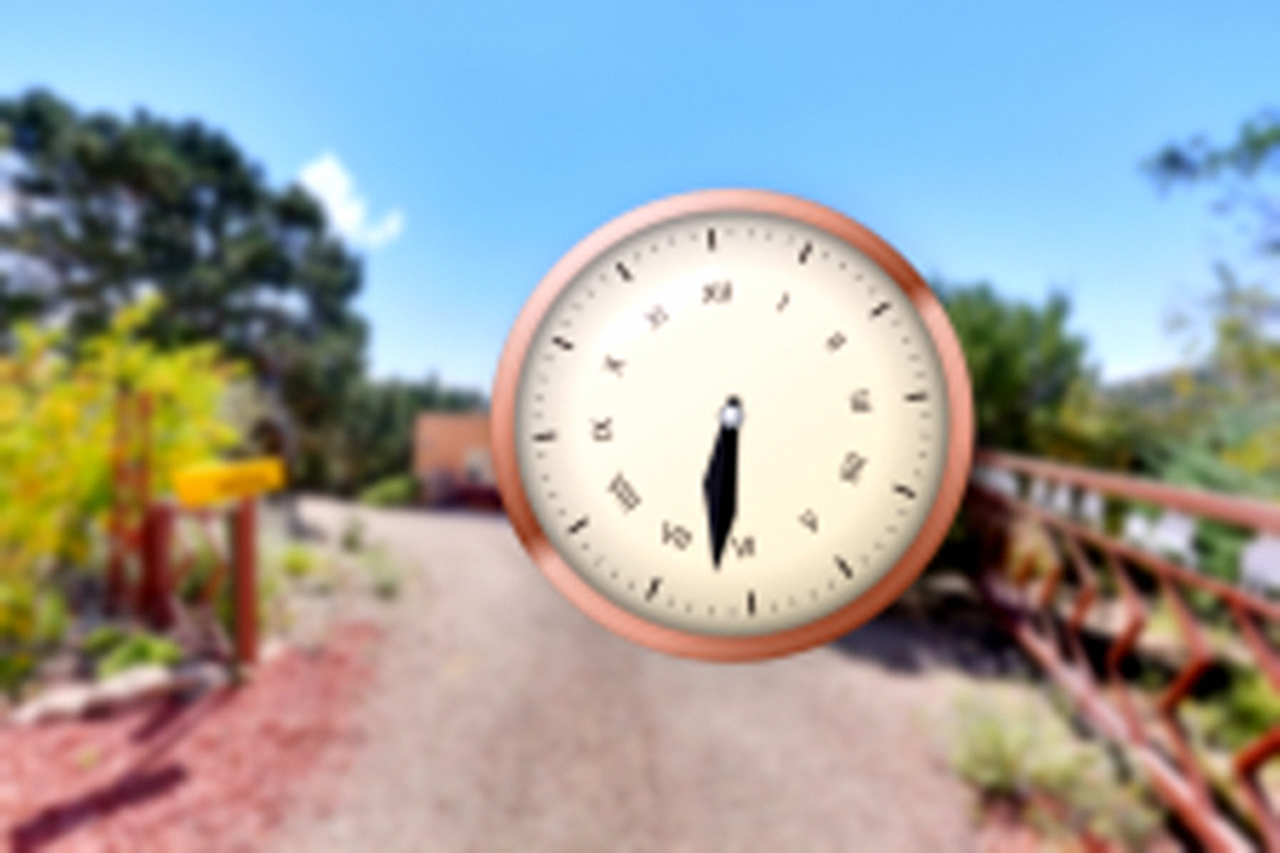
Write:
6,32
